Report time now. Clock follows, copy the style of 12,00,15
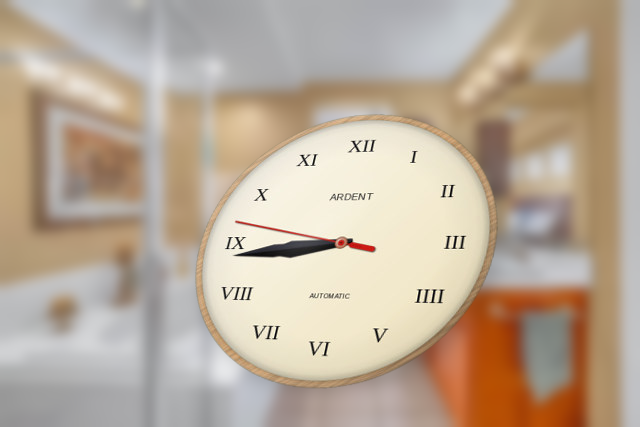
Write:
8,43,47
